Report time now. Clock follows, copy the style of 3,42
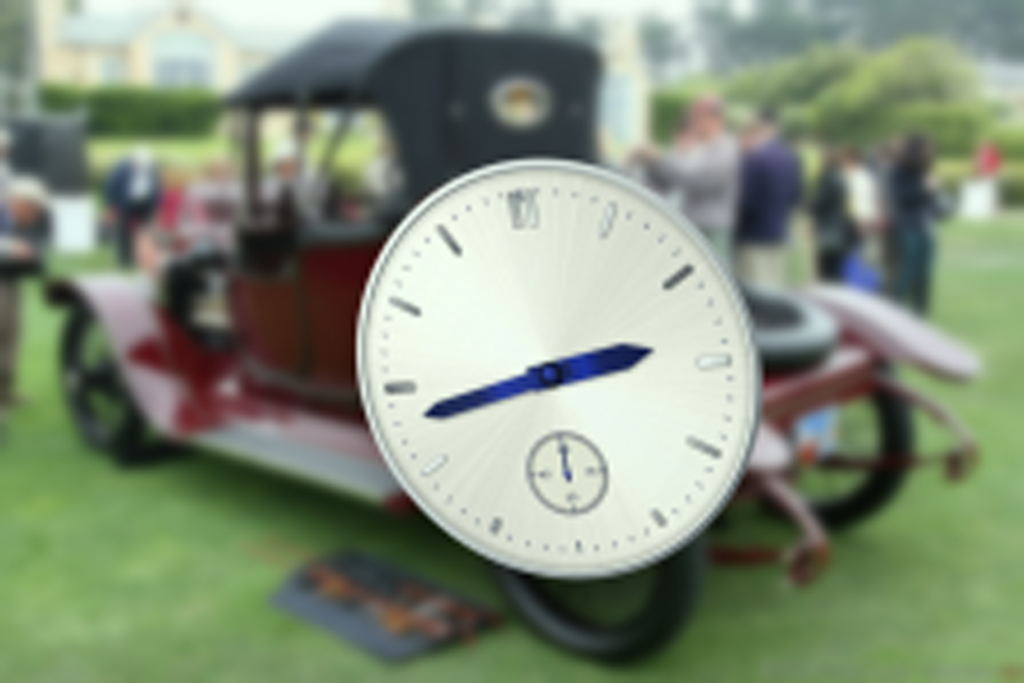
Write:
2,43
